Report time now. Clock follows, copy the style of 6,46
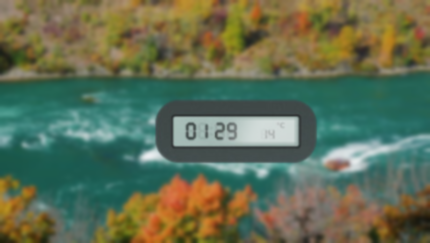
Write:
1,29
